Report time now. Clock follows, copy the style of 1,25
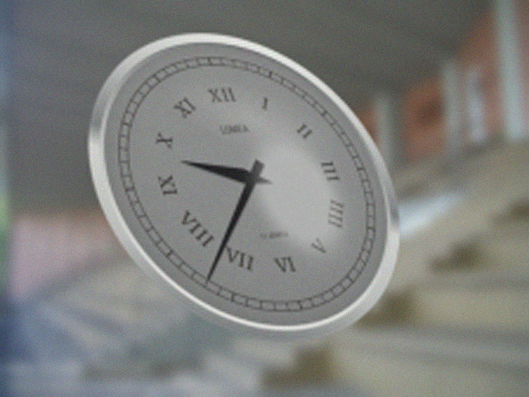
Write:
9,37
